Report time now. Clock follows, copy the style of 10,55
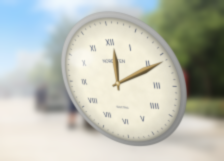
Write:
12,11
